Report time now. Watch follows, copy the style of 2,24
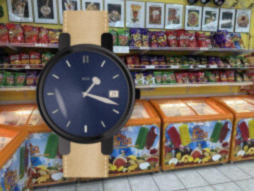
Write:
1,18
